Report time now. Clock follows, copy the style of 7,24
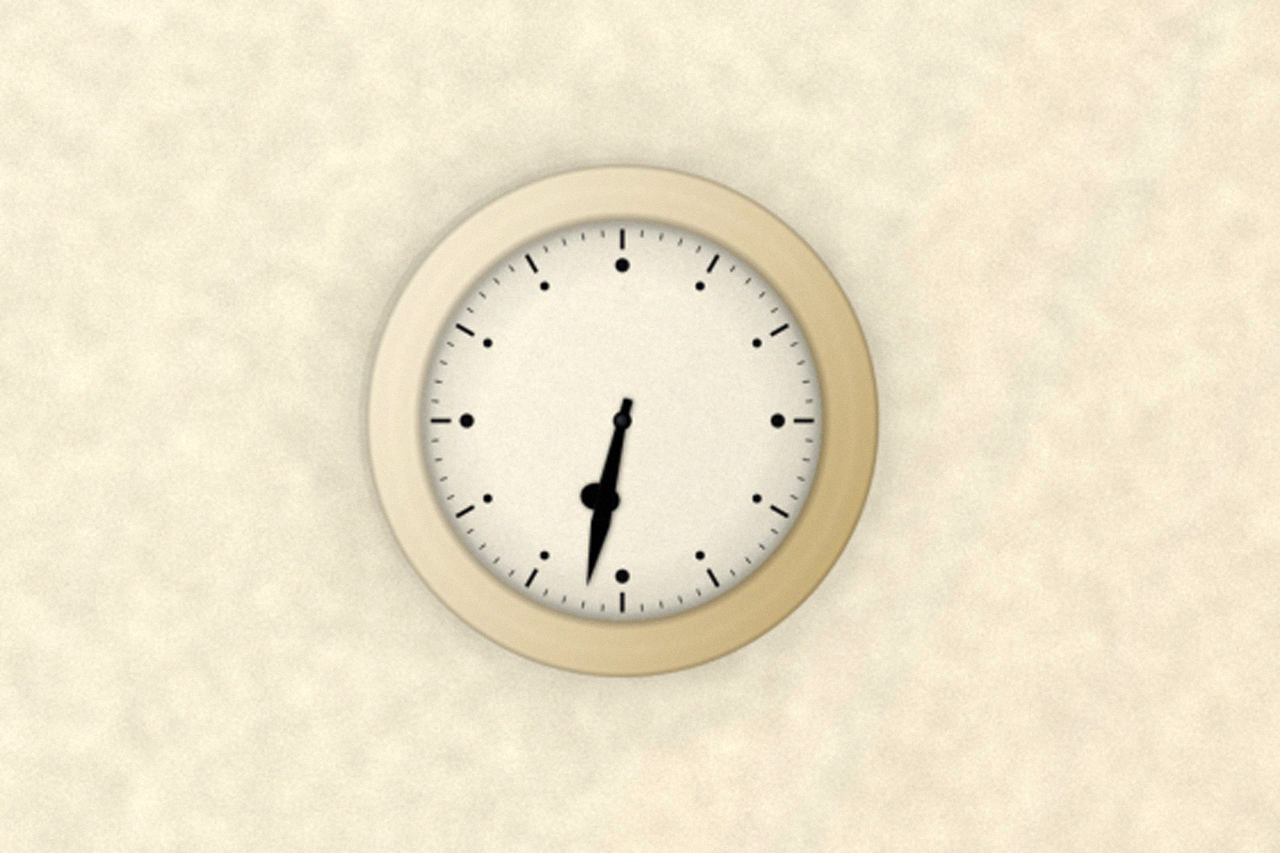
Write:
6,32
